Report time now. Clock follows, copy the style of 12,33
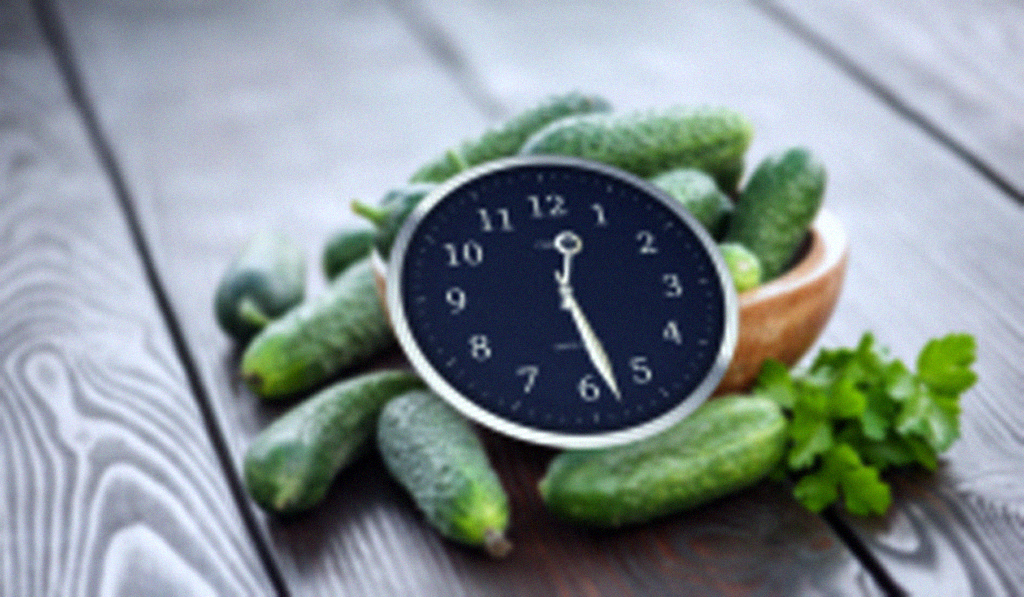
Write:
12,28
